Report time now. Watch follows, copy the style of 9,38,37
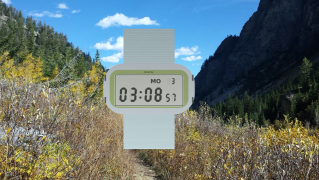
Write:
3,08,57
